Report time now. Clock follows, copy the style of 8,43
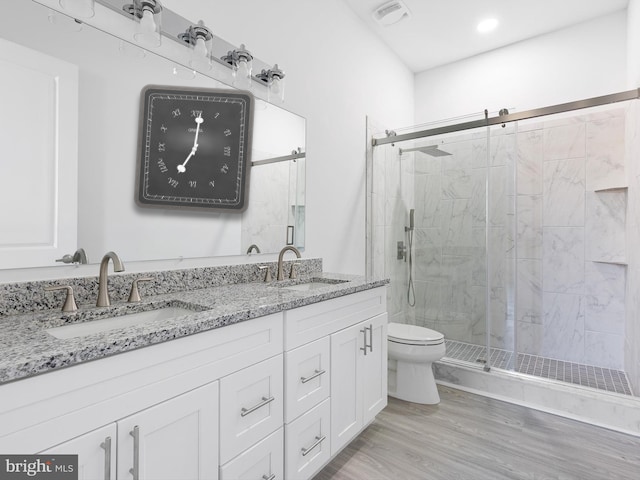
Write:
7,01
